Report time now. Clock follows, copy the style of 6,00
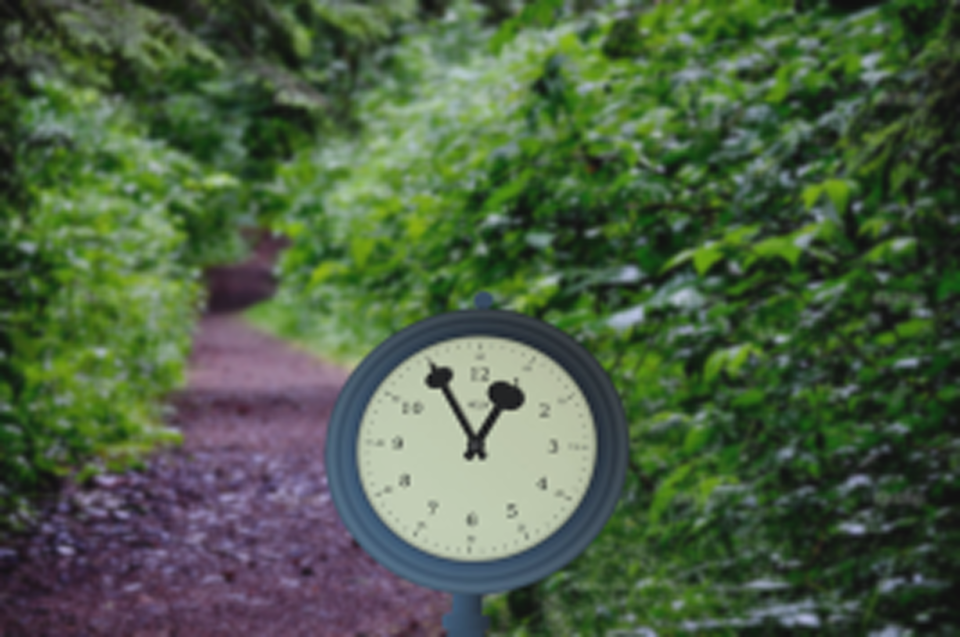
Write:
12,55
